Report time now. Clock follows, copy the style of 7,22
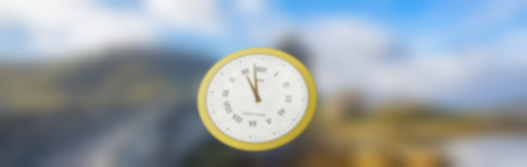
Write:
10,58
